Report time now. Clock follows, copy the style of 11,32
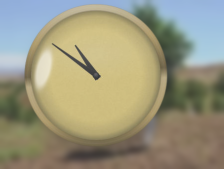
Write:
10,51
